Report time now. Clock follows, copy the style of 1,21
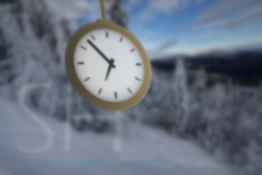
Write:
6,53
